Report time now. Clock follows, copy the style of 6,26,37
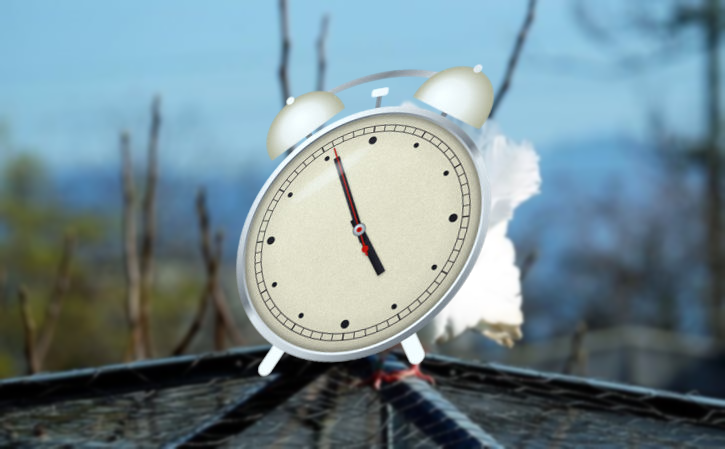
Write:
4,55,56
